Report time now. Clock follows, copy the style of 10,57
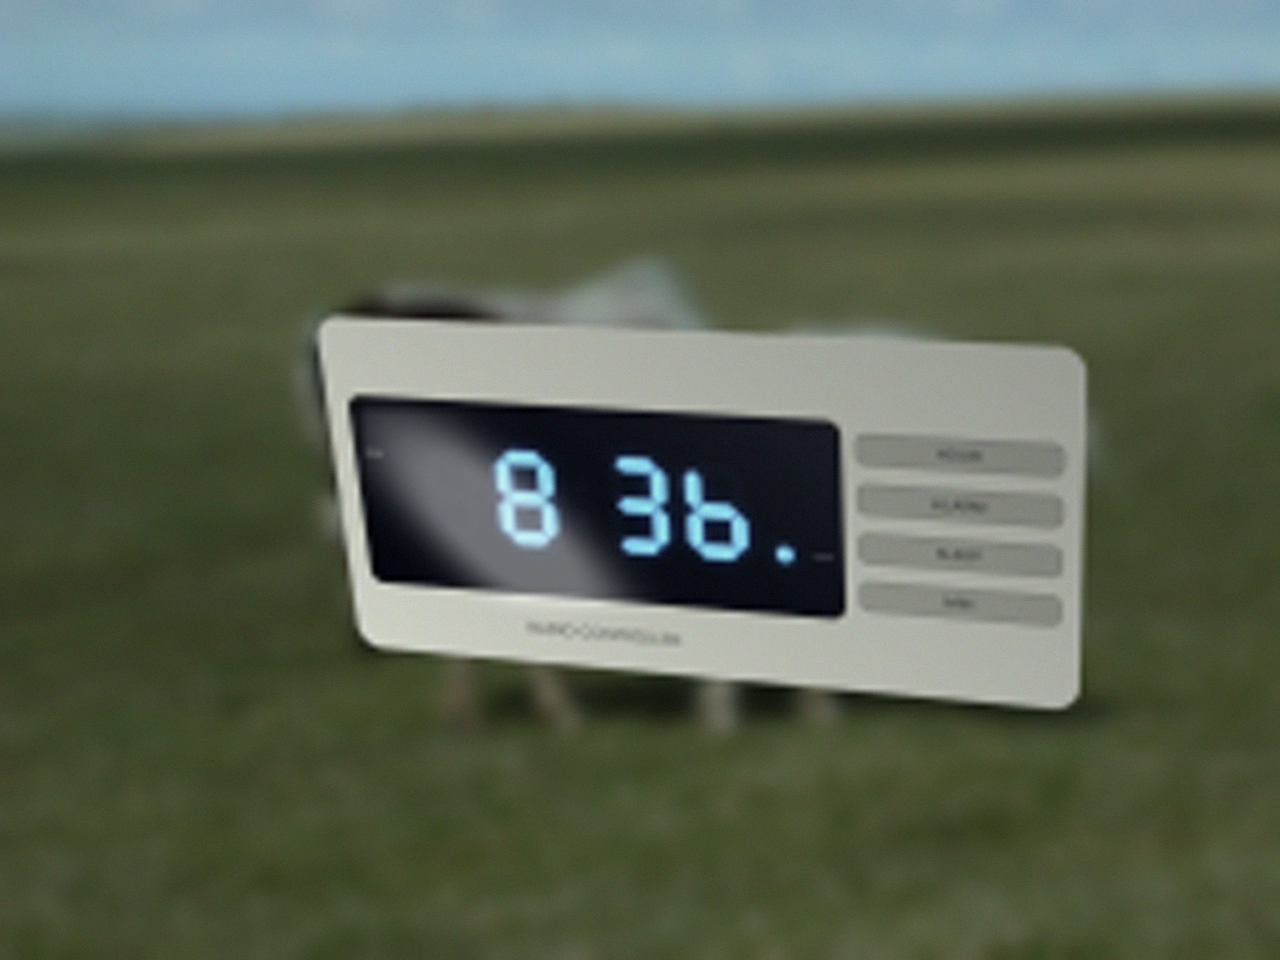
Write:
8,36
